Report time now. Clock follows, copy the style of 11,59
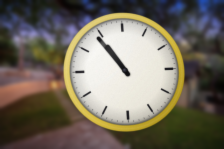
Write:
10,54
